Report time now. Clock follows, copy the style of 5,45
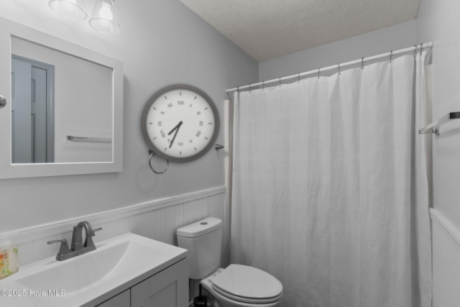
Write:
7,34
